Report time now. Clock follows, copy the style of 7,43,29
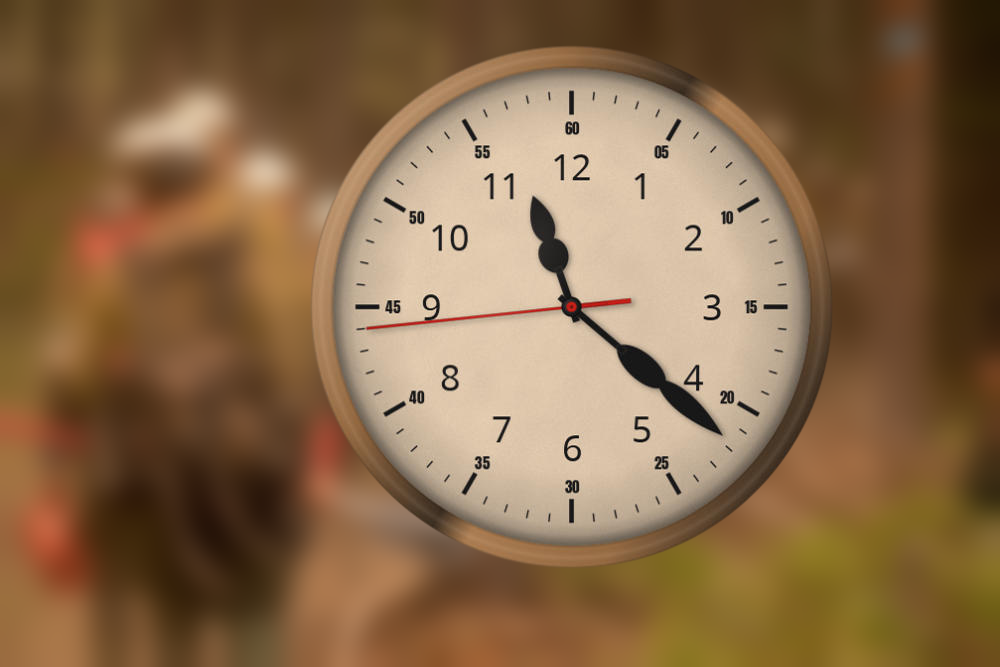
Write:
11,21,44
